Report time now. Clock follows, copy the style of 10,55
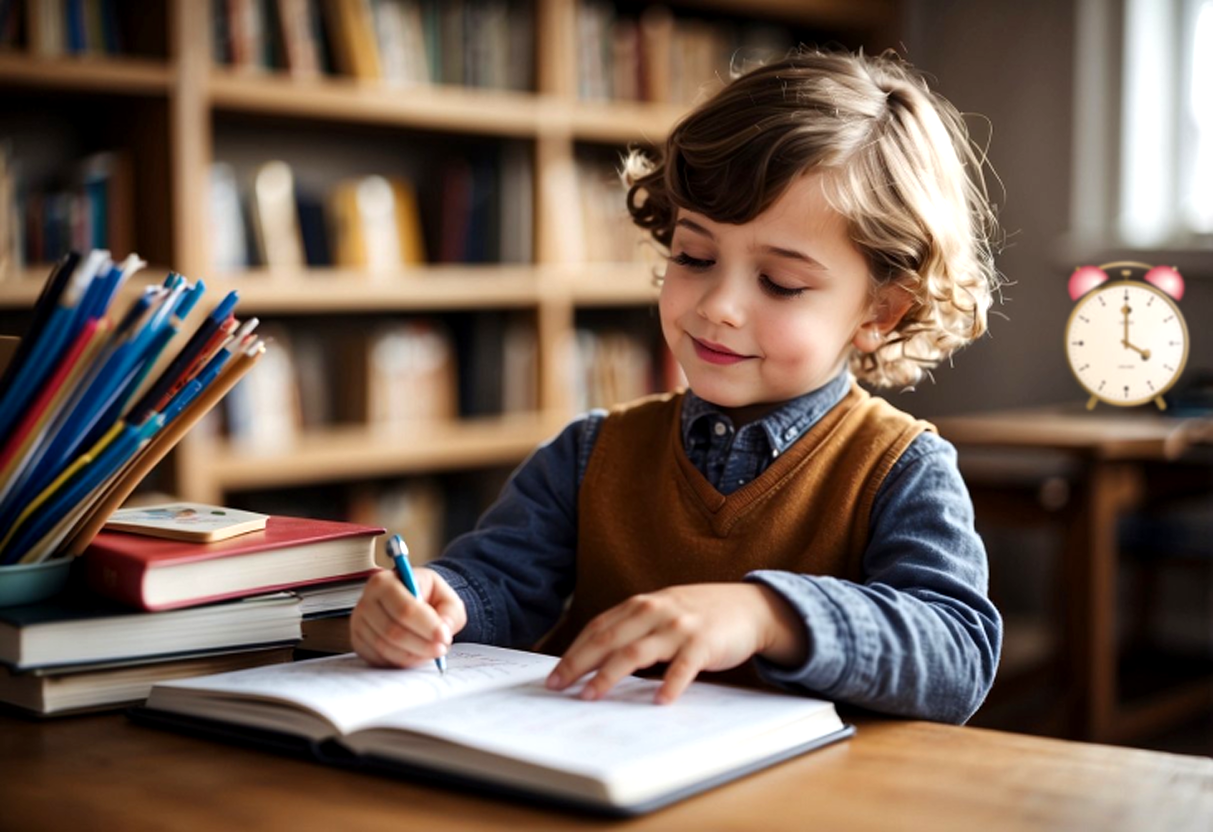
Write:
4,00
